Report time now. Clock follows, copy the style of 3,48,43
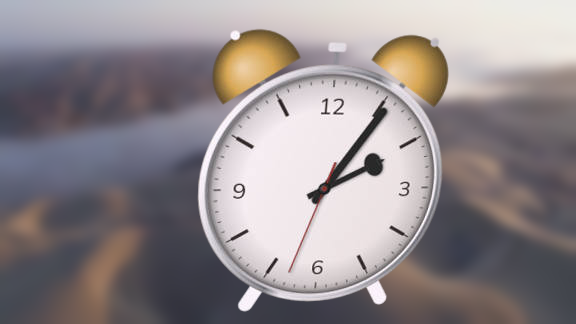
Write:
2,05,33
